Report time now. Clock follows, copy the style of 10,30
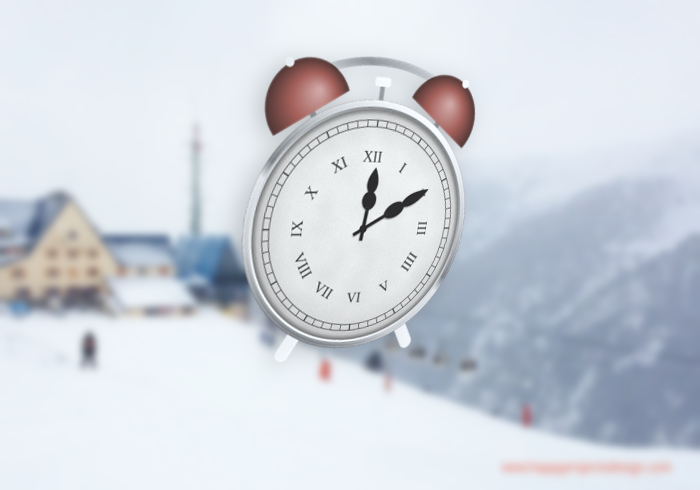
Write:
12,10
